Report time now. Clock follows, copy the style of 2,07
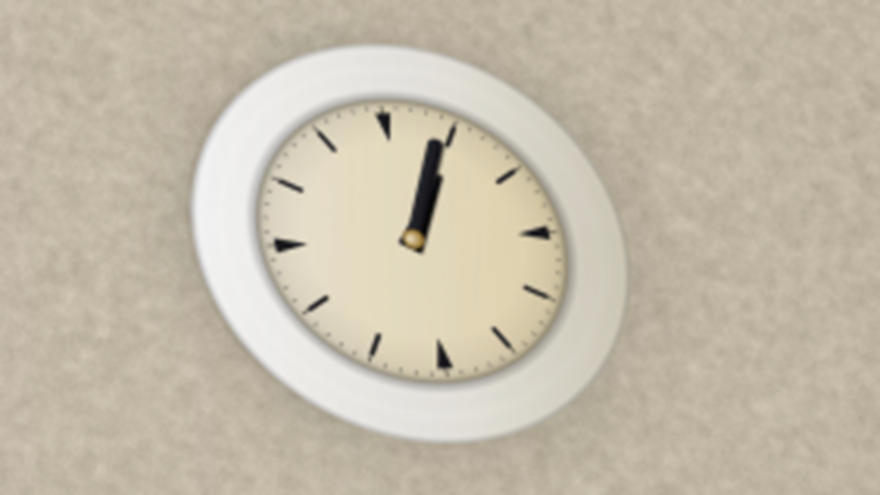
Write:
1,04
